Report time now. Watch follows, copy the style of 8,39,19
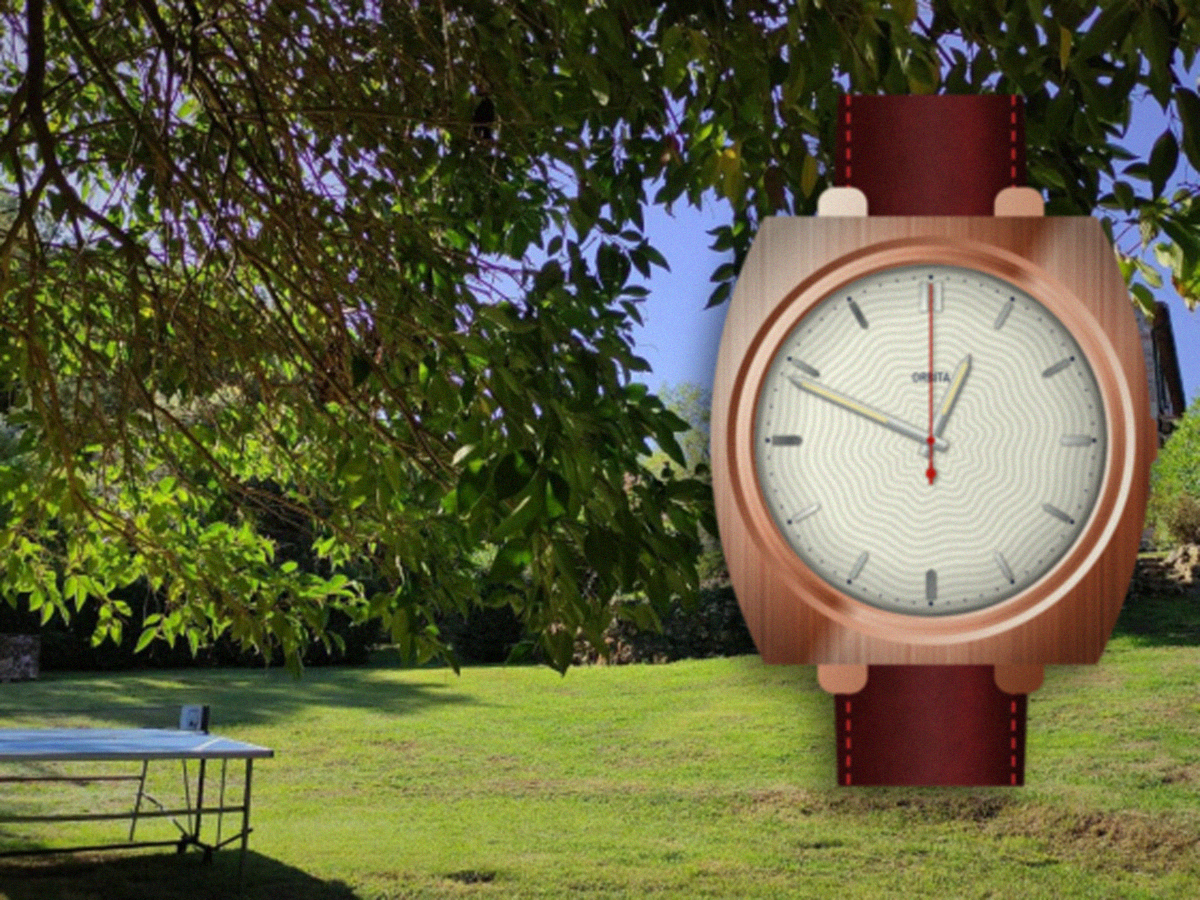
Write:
12,49,00
